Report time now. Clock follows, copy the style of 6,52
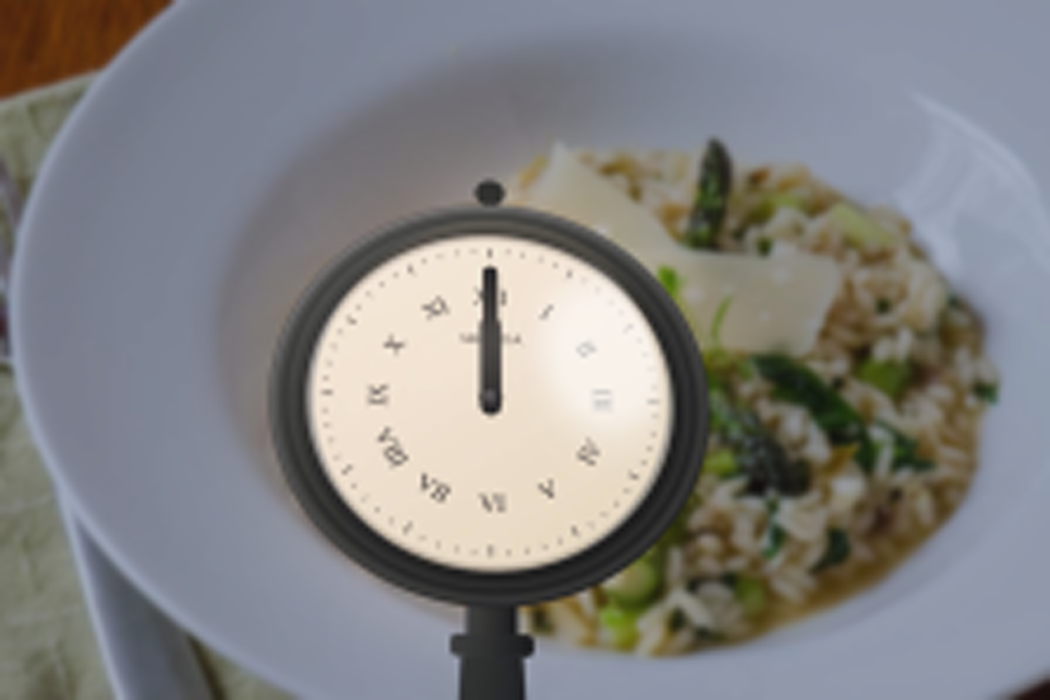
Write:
12,00
